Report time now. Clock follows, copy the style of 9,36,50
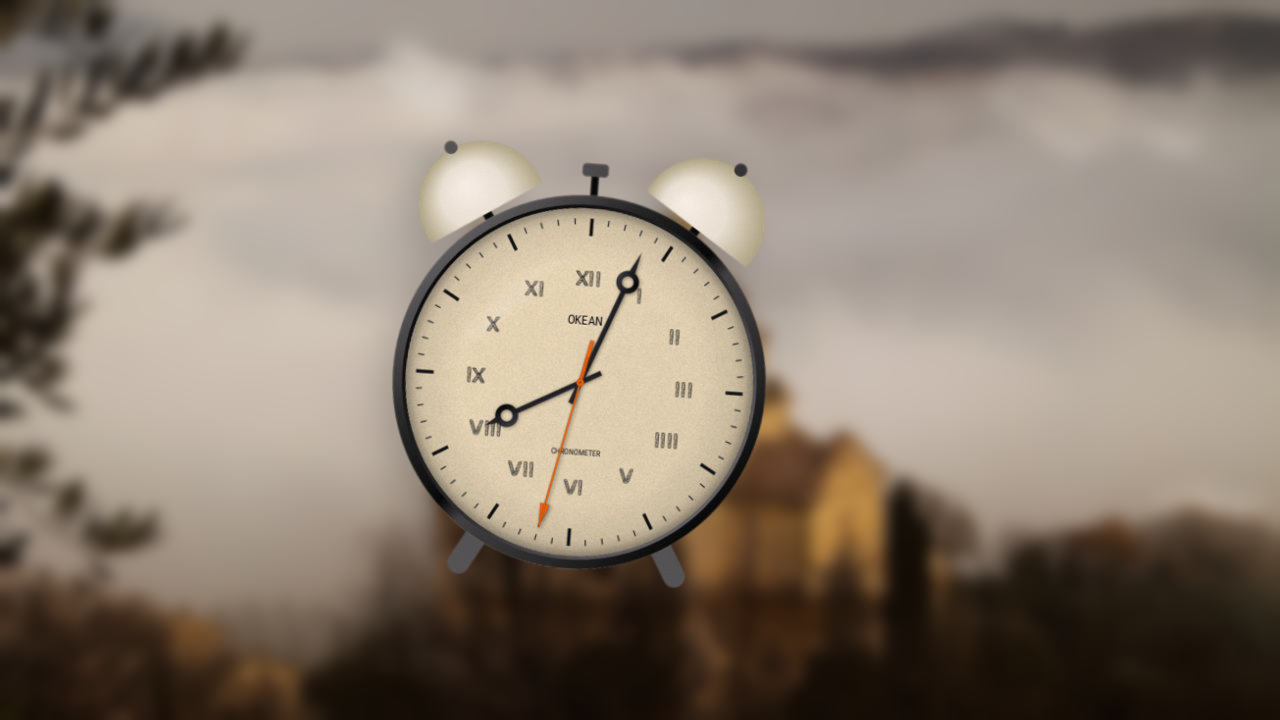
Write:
8,03,32
